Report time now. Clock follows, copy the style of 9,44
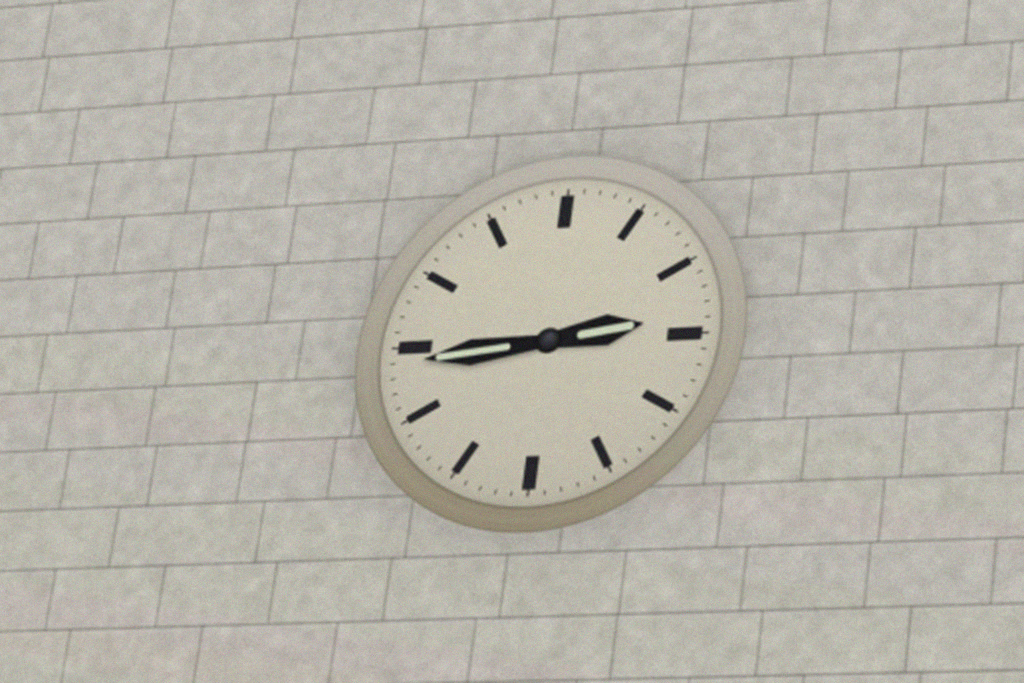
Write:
2,44
